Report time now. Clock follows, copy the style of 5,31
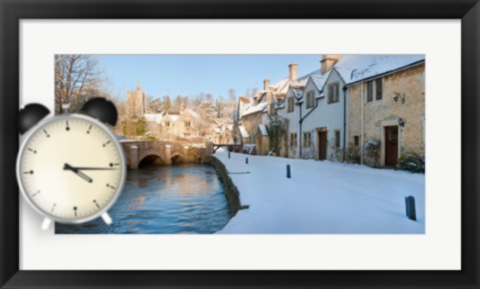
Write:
4,16
